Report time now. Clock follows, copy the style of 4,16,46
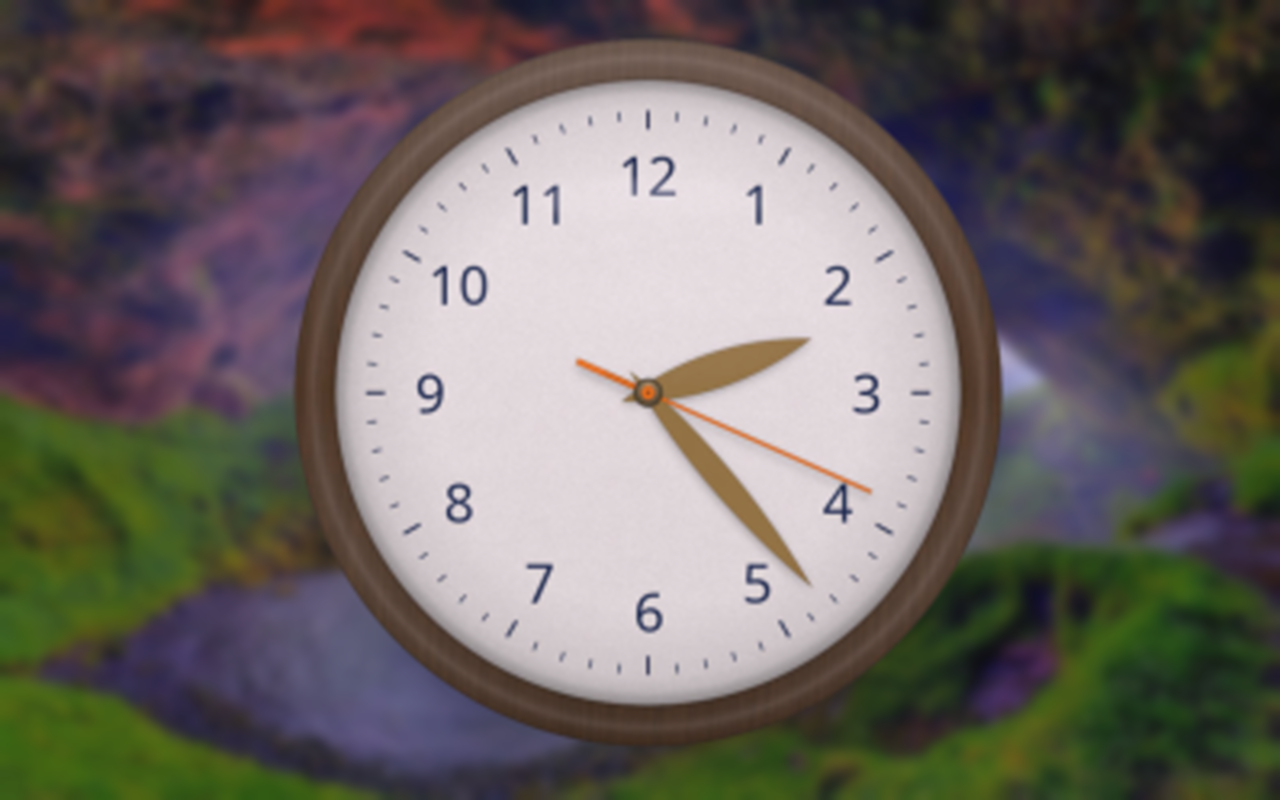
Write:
2,23,19
